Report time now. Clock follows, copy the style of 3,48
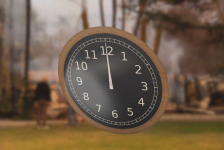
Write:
12,00
